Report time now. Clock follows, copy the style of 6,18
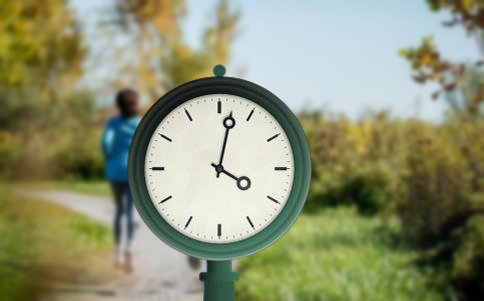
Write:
4,02
